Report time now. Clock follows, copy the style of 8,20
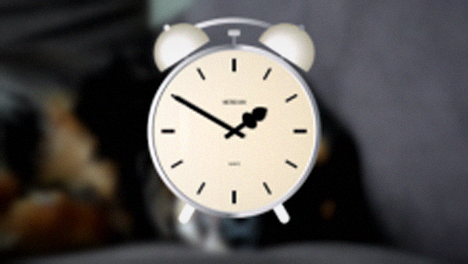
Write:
1,50
